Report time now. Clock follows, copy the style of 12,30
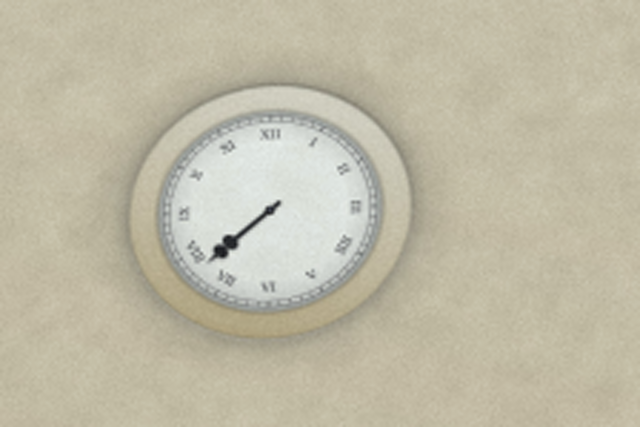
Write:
7,38
